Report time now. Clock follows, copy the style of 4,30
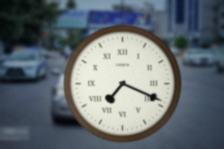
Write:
7,19
